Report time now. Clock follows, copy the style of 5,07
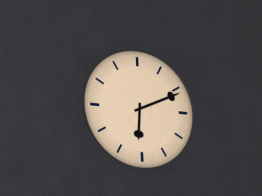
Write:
6,11
